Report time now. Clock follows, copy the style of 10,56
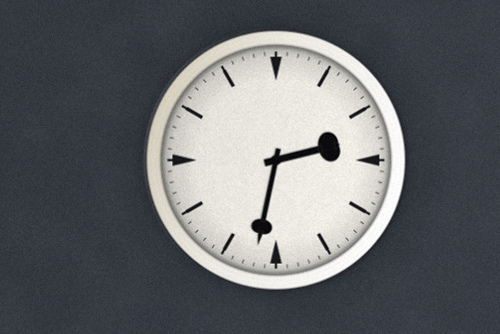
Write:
2,32
